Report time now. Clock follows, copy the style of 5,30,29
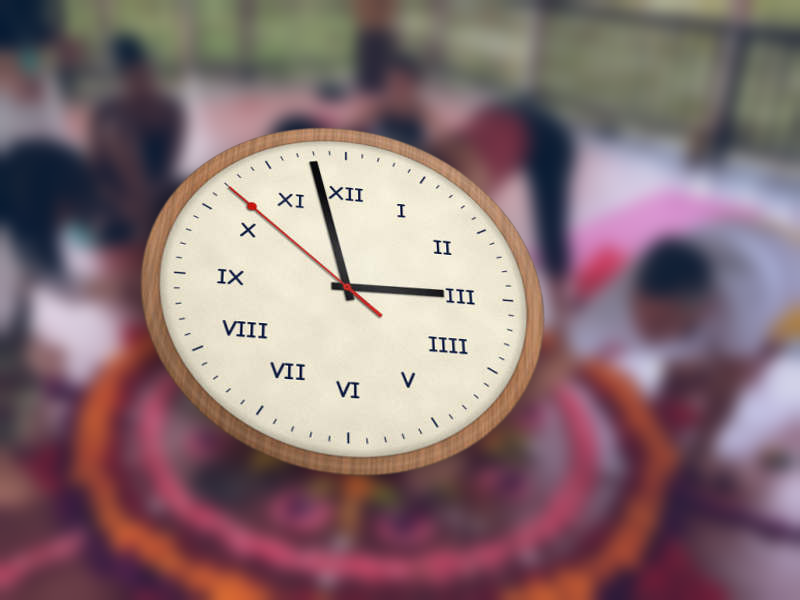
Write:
2,57,52
